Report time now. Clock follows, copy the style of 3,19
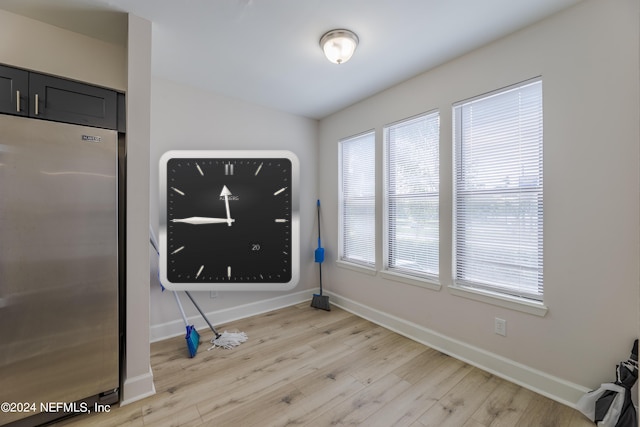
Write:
11,45
